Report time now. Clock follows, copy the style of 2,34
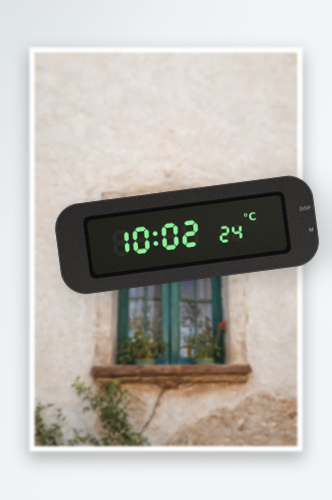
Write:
10,02
